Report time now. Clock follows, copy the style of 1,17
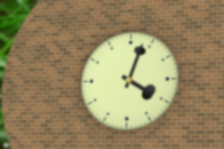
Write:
4,03
